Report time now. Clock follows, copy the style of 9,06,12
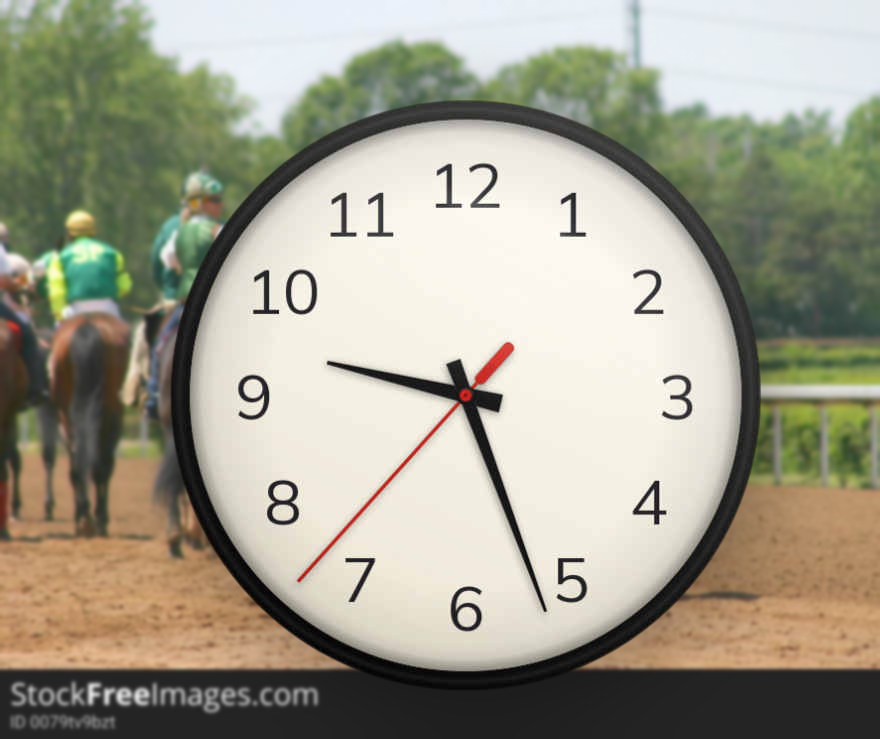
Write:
9,26,37
